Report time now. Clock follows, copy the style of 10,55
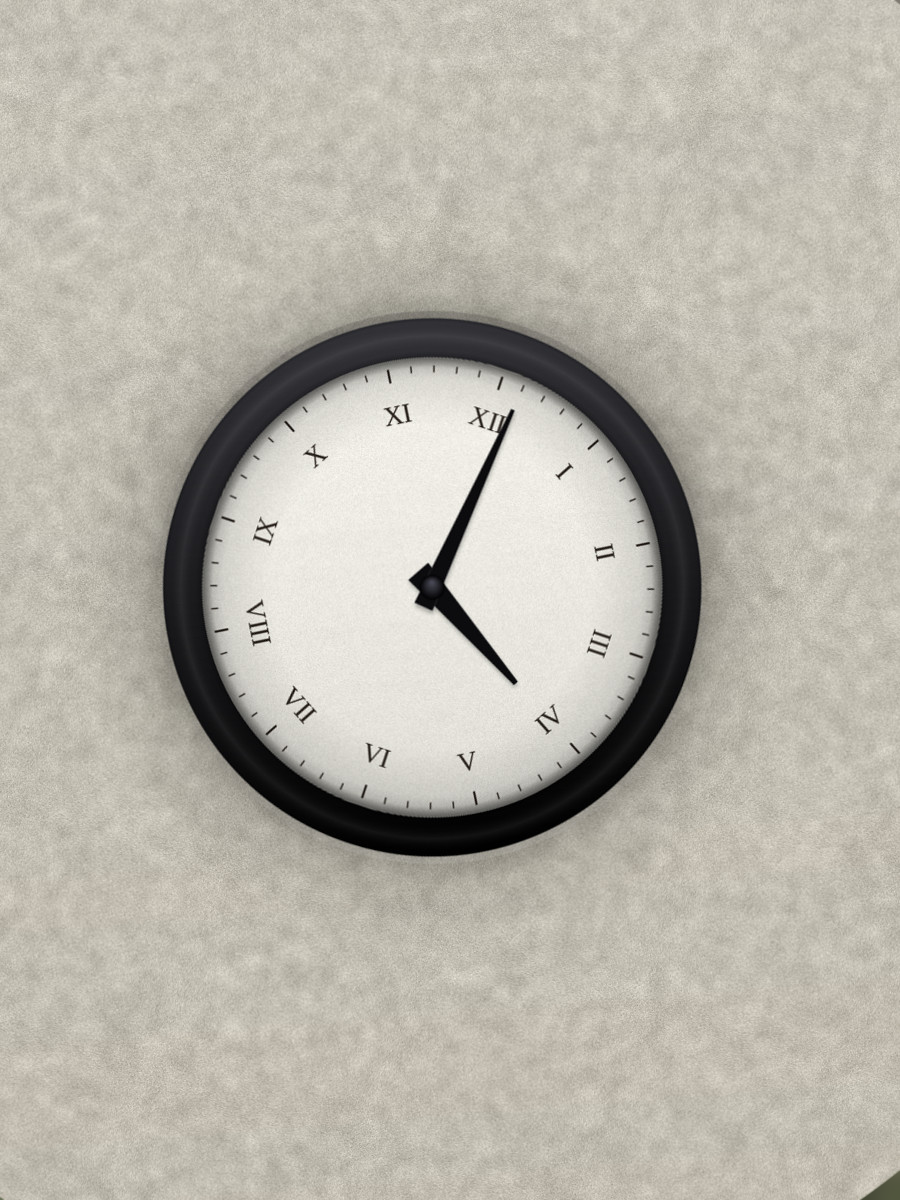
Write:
4,01
